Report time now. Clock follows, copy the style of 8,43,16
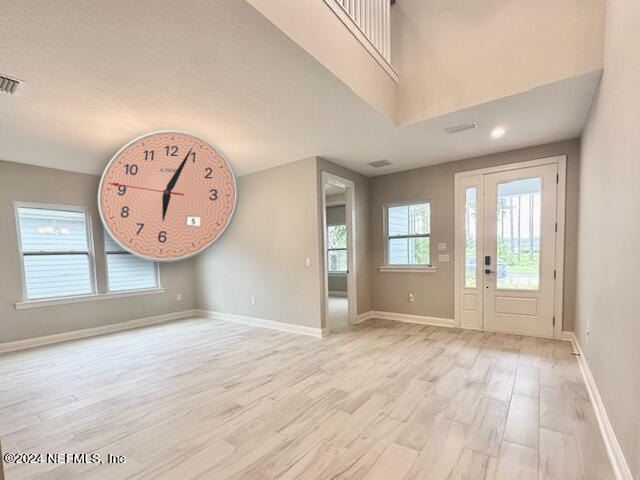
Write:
6,03,46
